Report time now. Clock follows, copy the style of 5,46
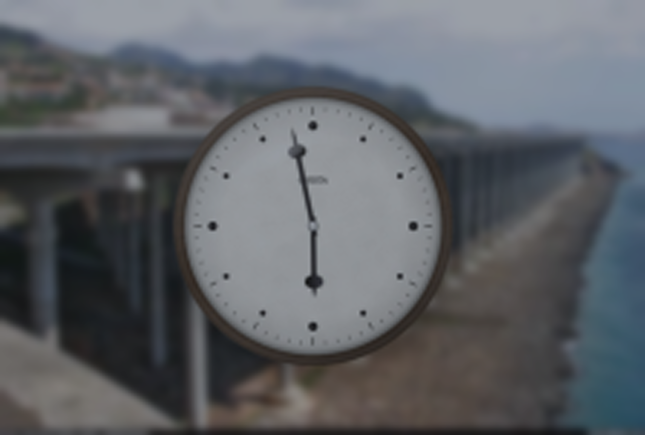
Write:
5,58
